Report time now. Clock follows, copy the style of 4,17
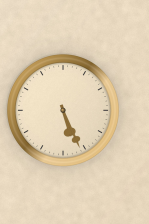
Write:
5,26
